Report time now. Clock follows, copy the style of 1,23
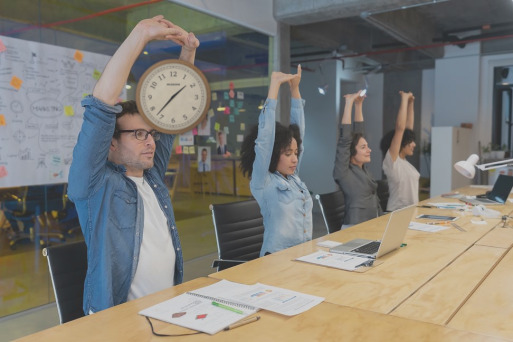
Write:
1,37
